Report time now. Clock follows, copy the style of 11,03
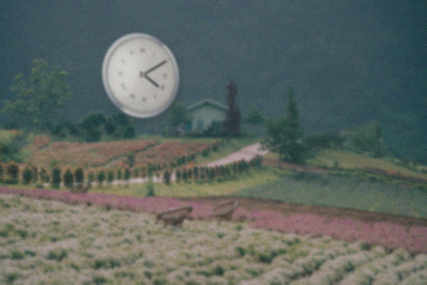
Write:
4,10
